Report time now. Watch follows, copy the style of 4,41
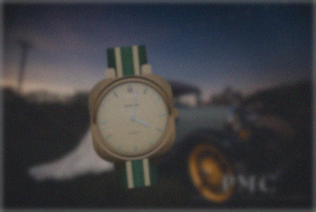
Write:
4,02
